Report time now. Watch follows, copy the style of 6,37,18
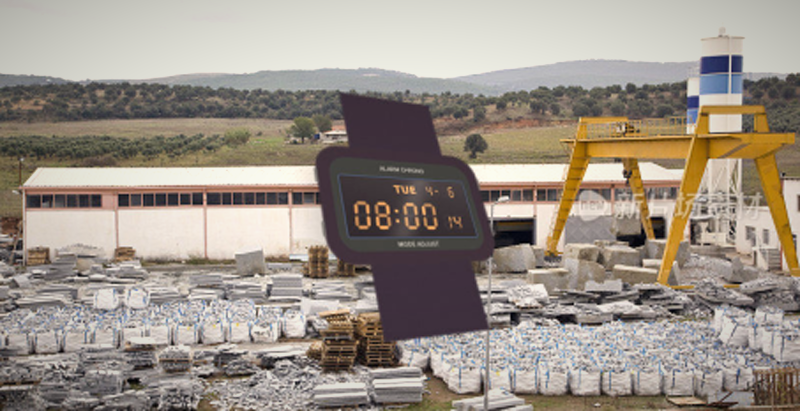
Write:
8,00,14
